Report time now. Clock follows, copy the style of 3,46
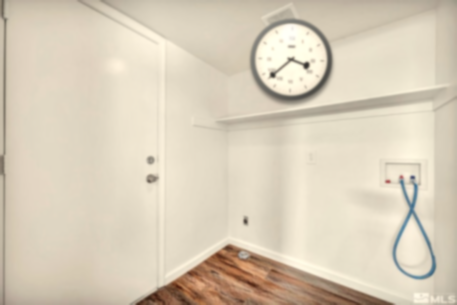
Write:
3,38
